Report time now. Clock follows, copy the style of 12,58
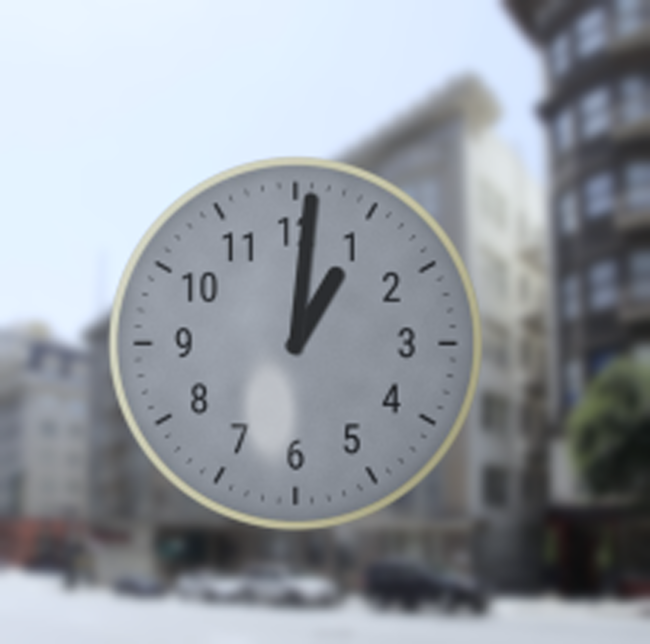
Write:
1,01
